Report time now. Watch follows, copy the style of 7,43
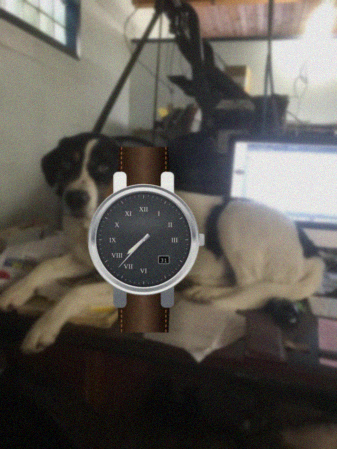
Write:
7,37
